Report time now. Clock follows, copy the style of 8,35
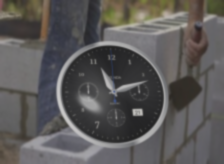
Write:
11,12
